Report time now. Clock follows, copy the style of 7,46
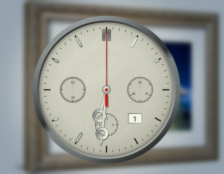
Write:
6,31
